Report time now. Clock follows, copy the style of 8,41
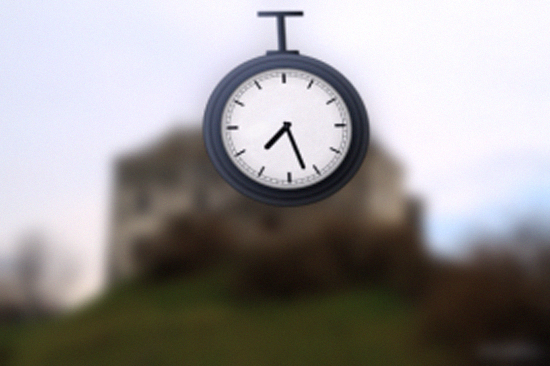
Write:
7,27
